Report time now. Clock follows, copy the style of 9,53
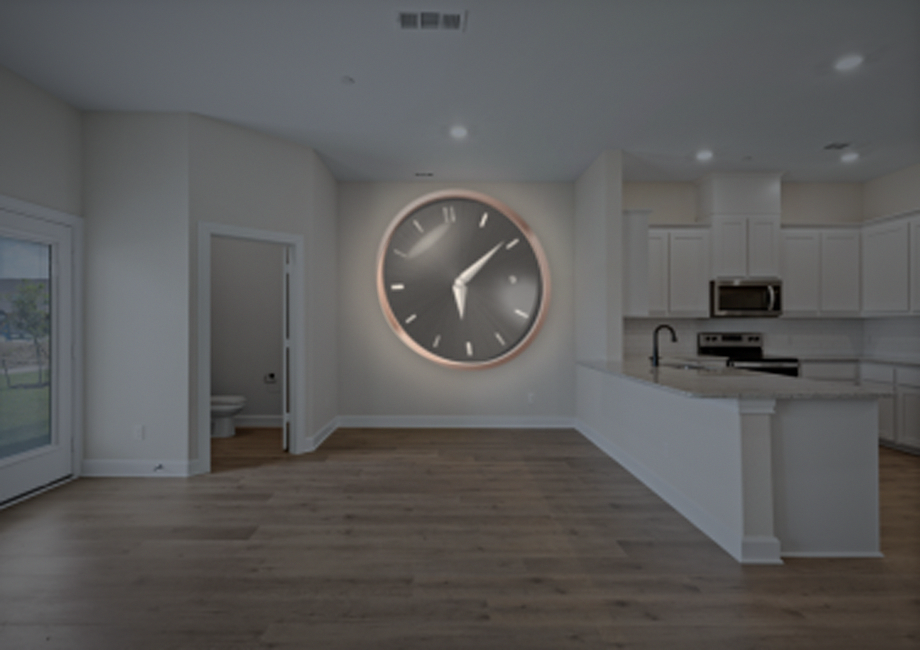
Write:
6,09
